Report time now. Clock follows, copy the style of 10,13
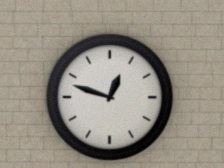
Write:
12,48
